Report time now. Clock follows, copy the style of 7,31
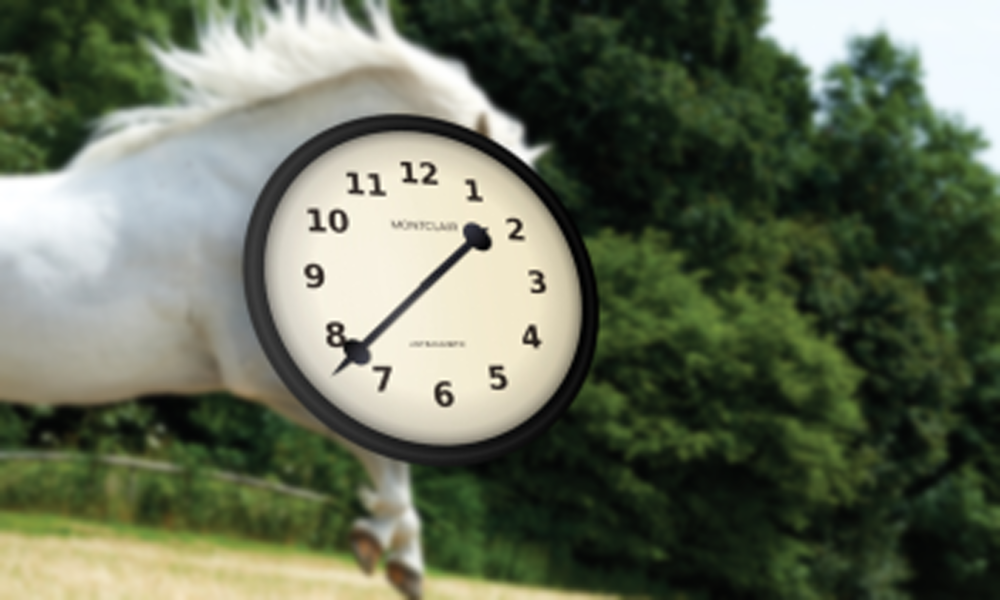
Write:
1,38
